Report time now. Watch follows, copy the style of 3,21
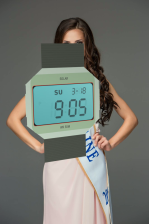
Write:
9,05
